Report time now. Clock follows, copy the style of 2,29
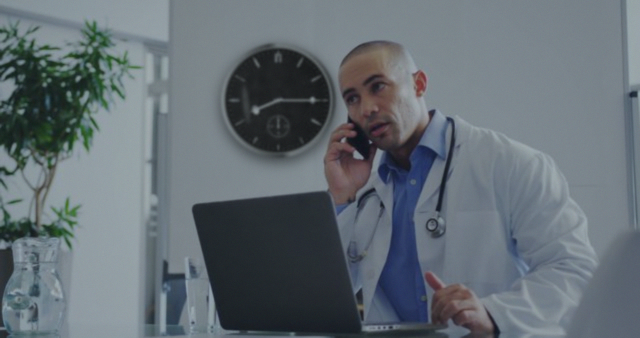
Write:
8,15
